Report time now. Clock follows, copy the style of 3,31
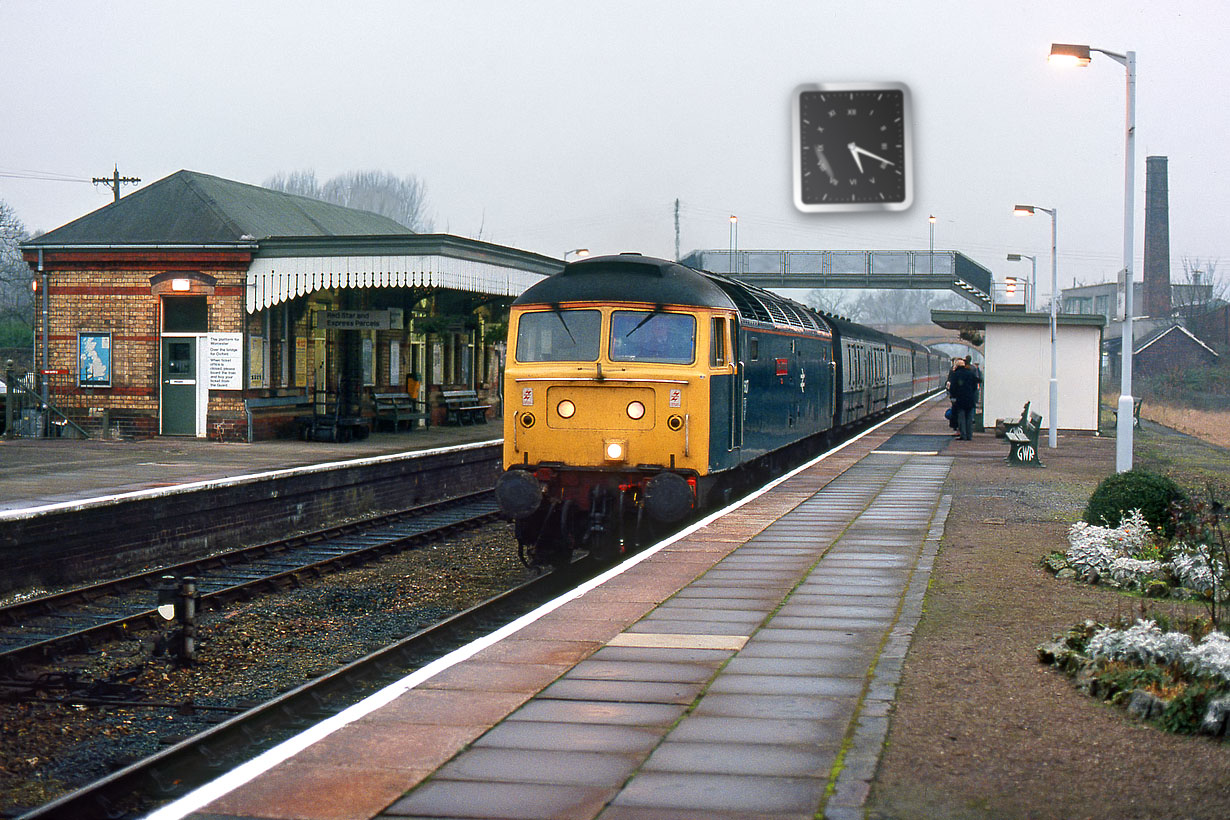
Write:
5,19
